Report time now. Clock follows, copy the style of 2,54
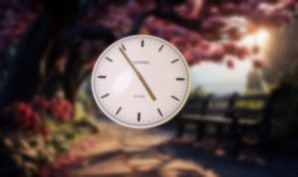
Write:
4,54
